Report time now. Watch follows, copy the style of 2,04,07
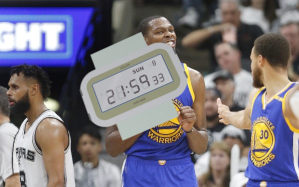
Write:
21,59,33
